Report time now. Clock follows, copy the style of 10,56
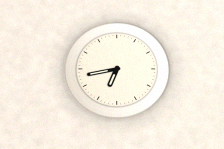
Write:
6,43
